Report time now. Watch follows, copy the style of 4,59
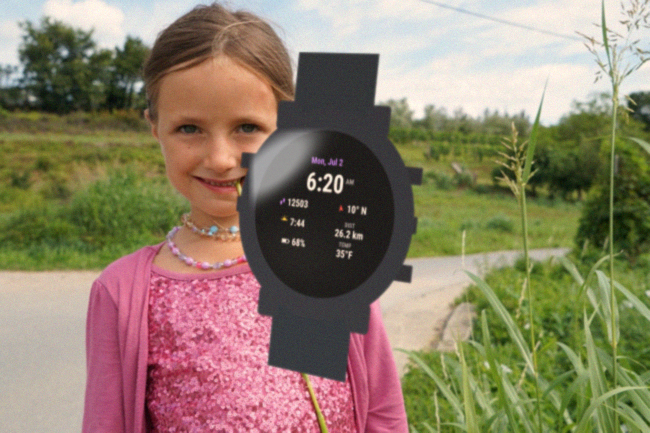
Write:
6,20
